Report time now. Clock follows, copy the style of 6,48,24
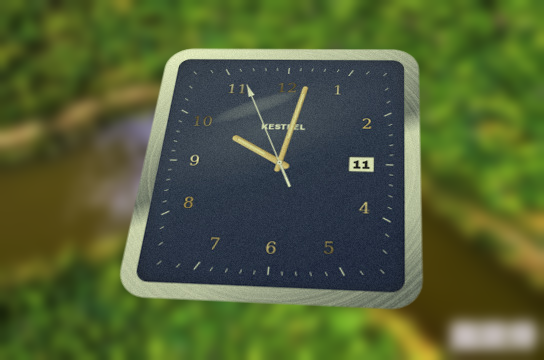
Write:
10,01,56
